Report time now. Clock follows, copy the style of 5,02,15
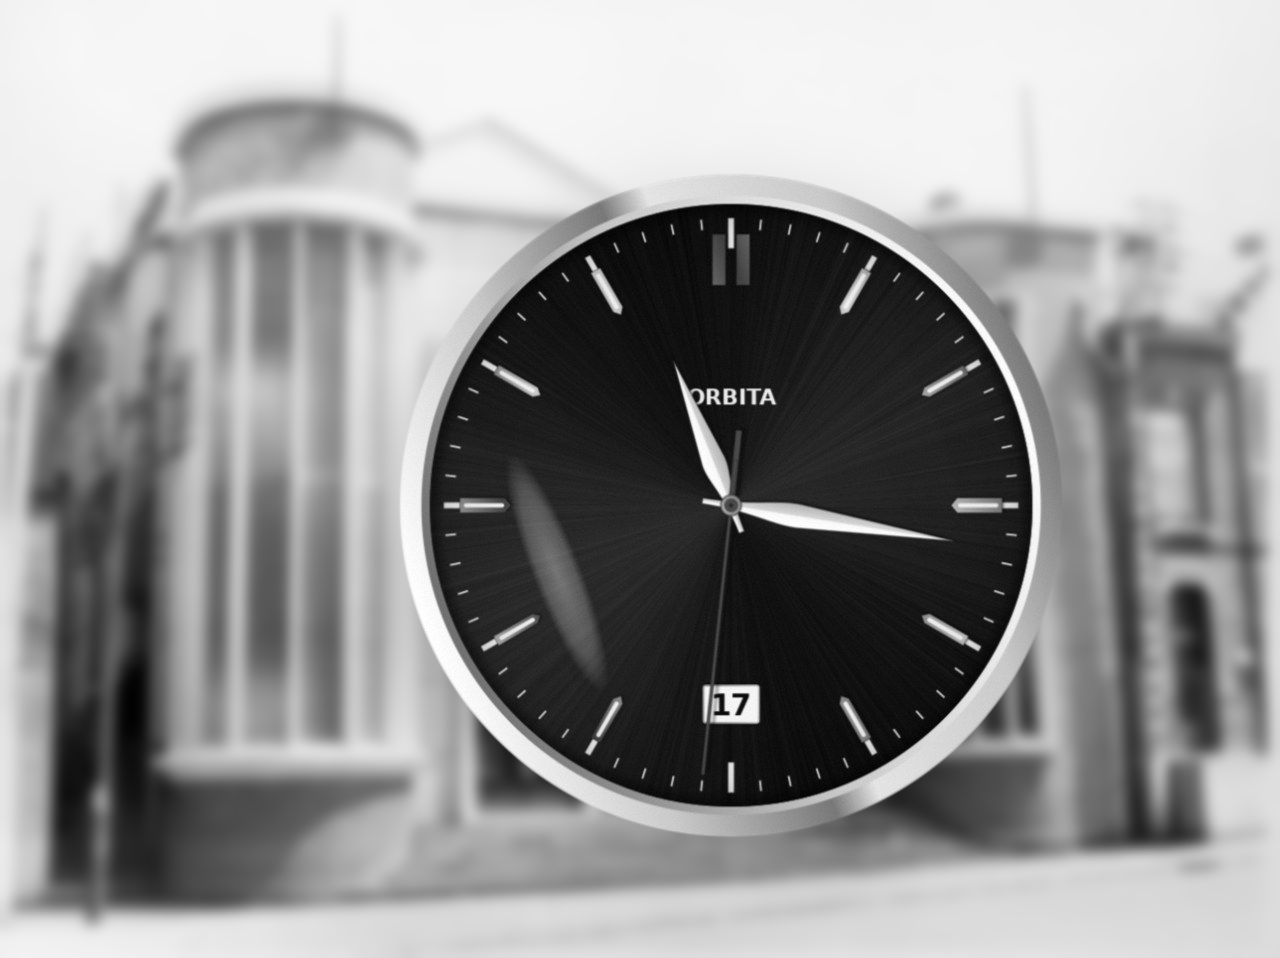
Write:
11,16,31
